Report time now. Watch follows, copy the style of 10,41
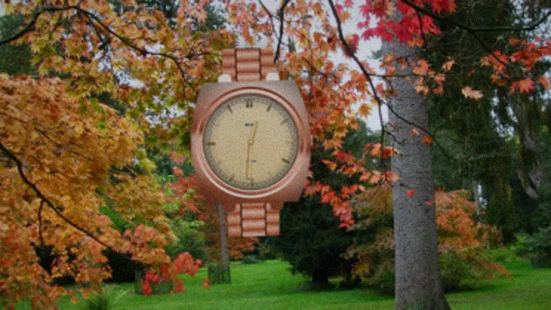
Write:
12,31
